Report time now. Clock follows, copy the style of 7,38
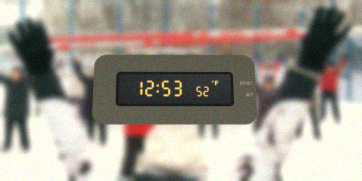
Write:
12,53
